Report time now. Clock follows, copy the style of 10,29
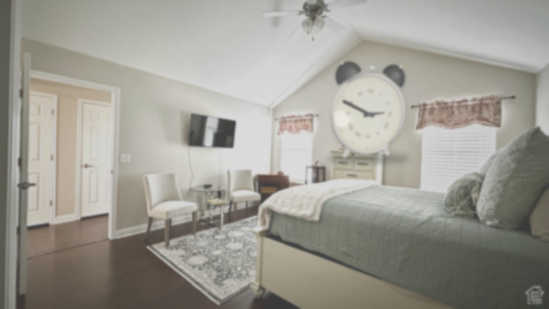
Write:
2,49
